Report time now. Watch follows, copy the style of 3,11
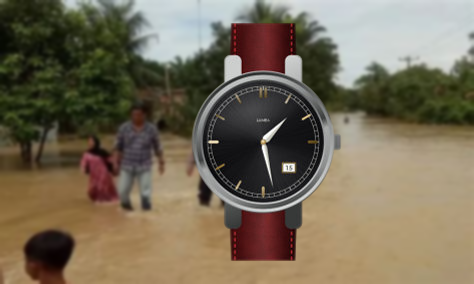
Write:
1,28
